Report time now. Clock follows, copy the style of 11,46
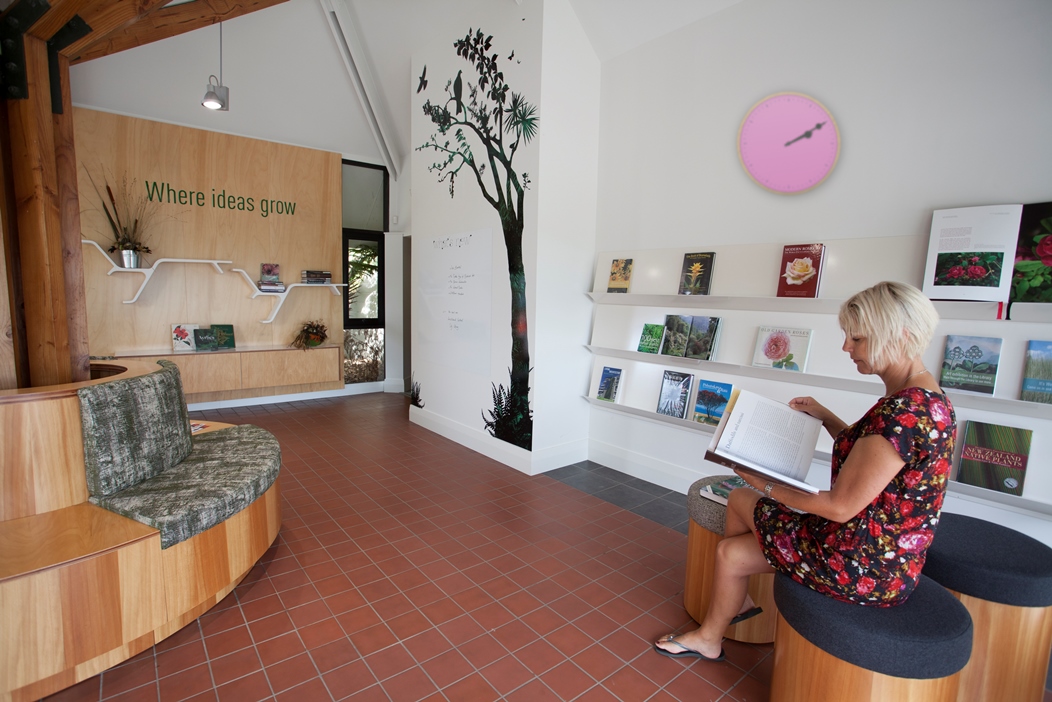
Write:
2,10
